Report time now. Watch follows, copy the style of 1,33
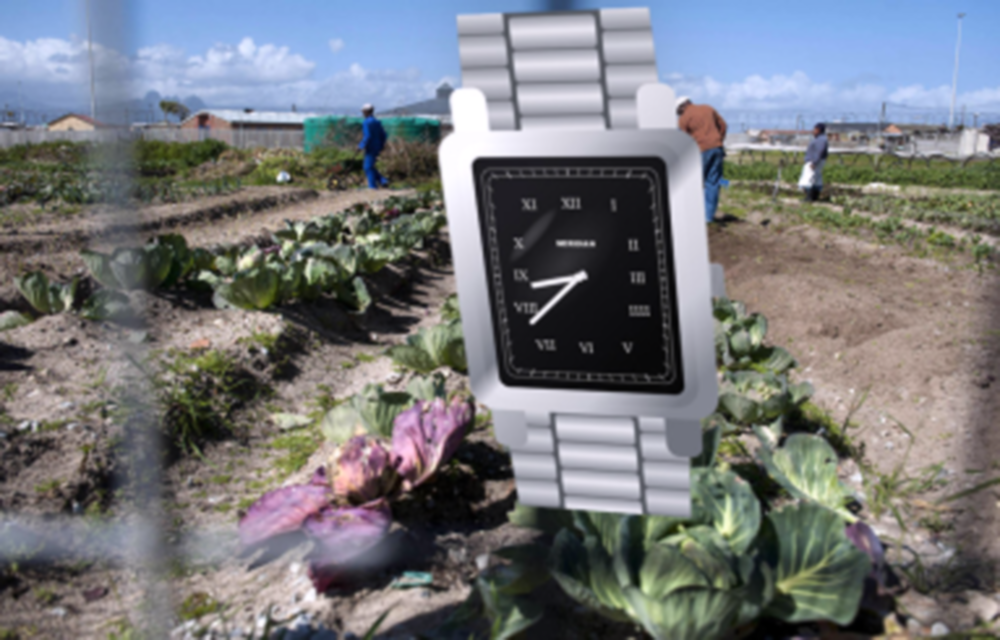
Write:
8,38
